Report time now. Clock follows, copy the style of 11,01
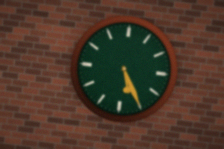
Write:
5,25
